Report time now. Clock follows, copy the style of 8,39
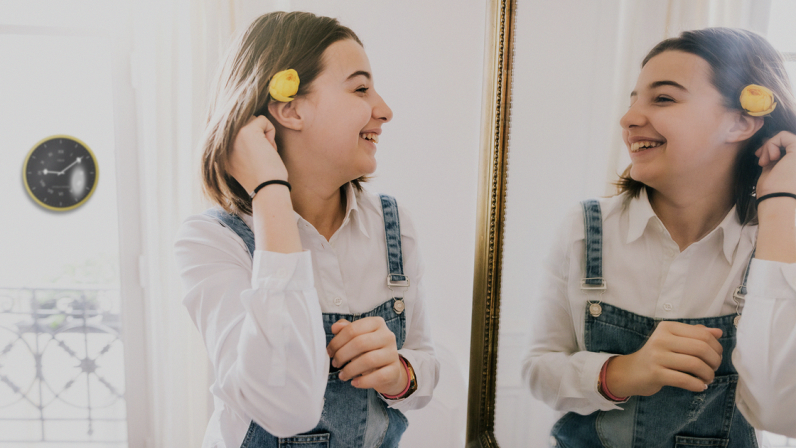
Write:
9,09
